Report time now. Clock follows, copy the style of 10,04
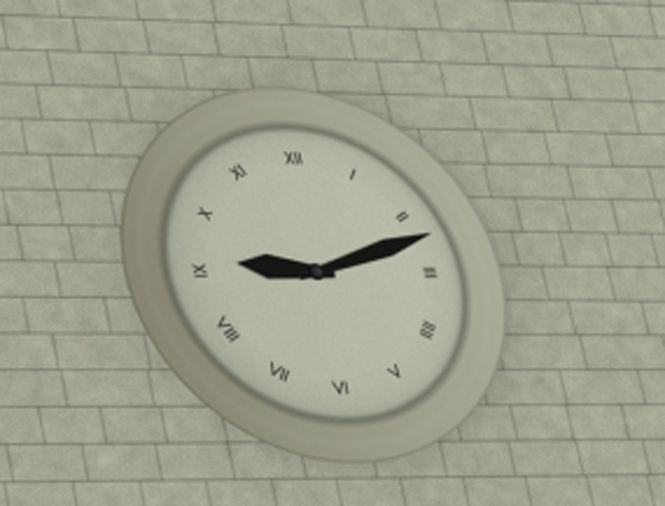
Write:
9,12
